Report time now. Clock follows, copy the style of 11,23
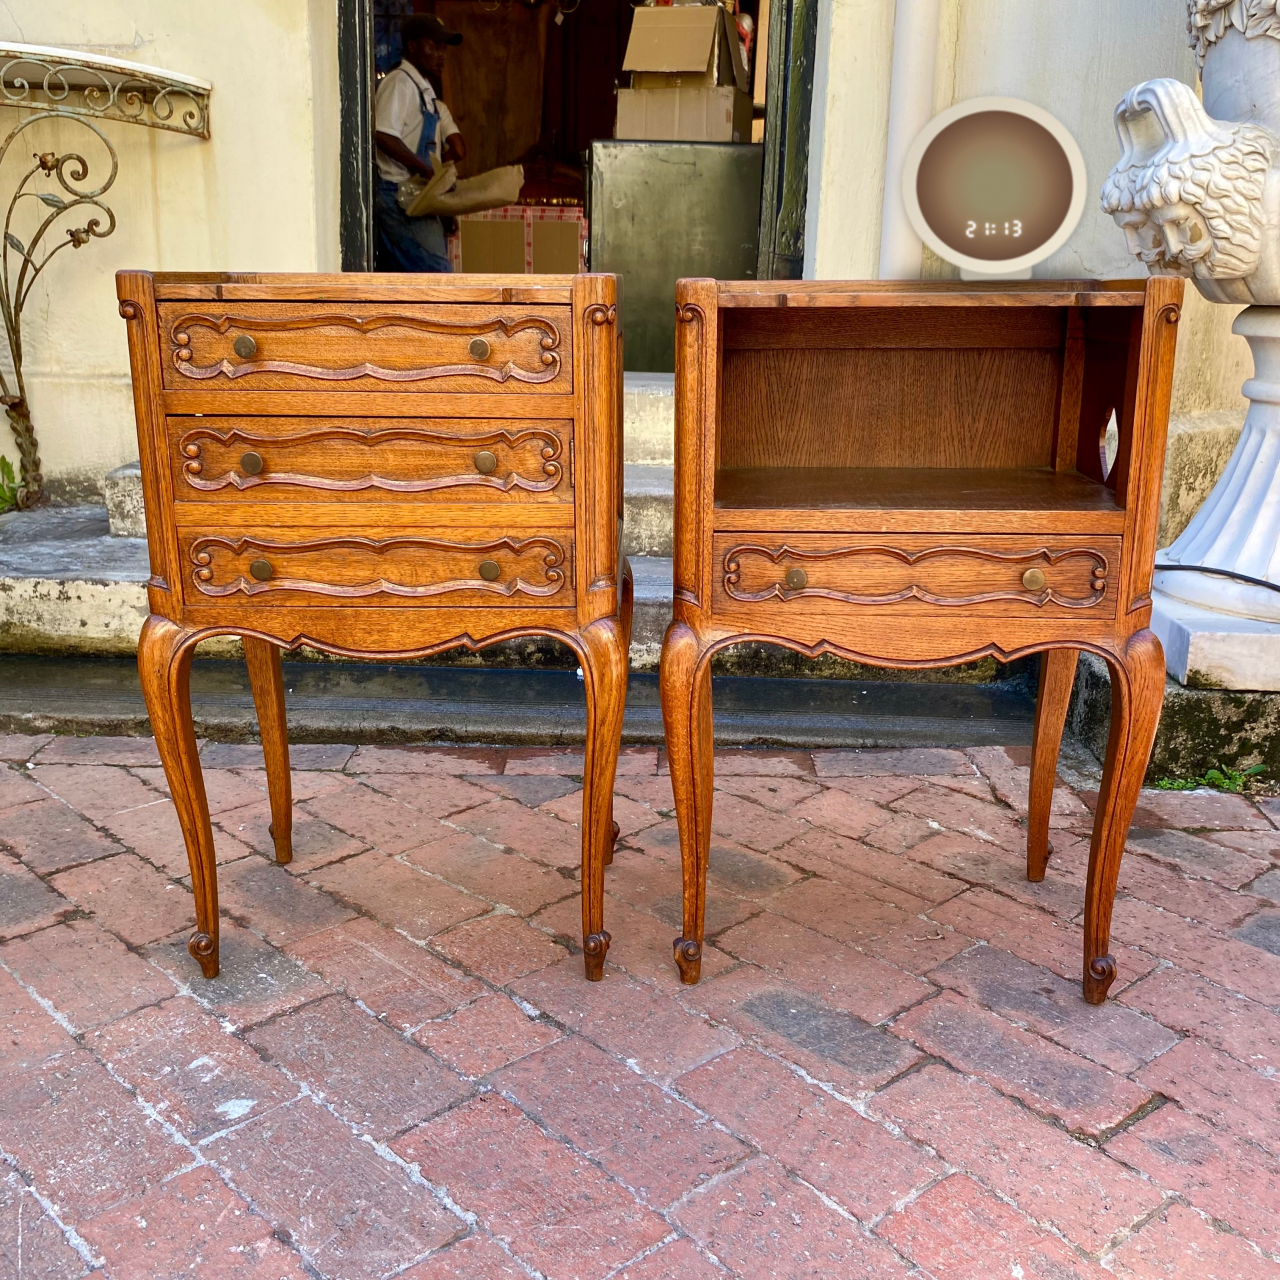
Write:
21,13
